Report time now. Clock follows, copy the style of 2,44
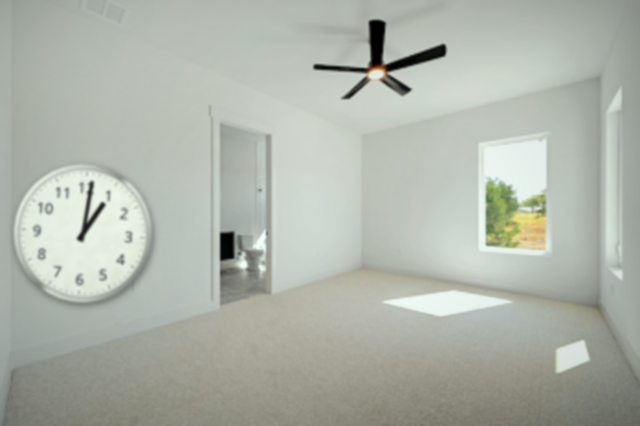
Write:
1,01
